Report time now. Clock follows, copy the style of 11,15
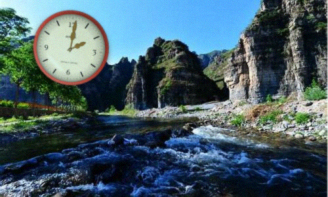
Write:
2,01
